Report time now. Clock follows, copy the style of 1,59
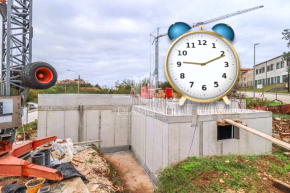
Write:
9,11
